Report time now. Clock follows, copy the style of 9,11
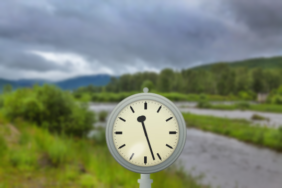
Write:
11,27
